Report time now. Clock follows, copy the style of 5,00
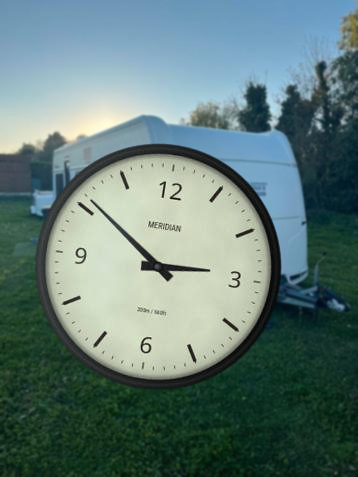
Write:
2,51
